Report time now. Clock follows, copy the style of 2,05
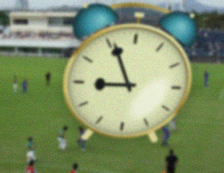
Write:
8,56
